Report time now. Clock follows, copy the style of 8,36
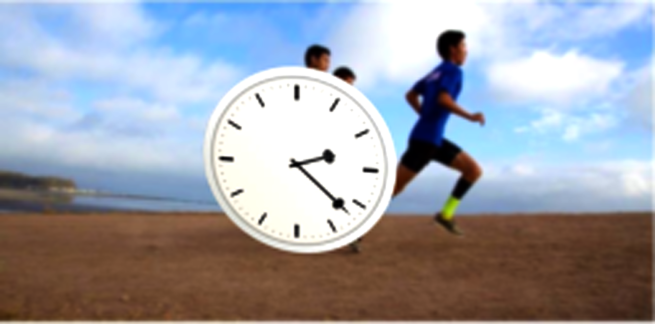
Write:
2,22
